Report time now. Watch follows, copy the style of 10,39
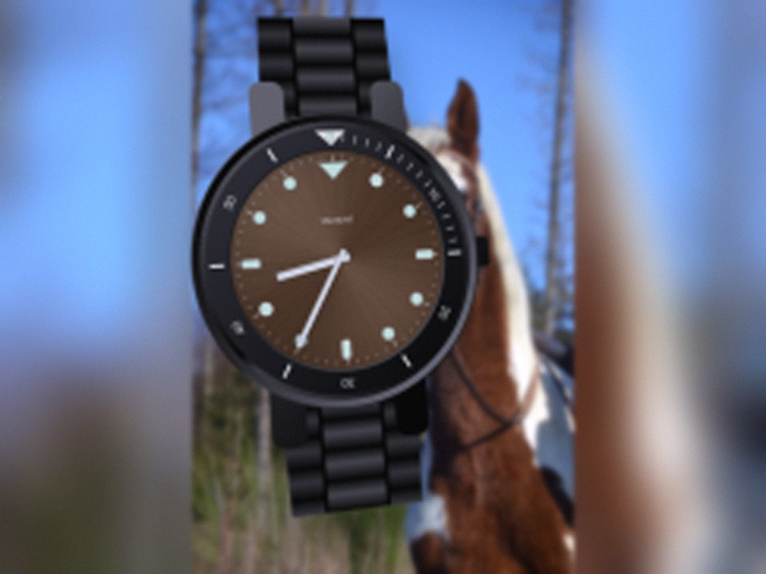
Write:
8,35
